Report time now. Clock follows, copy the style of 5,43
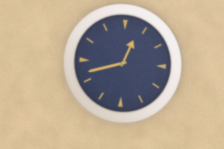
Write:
12,42
